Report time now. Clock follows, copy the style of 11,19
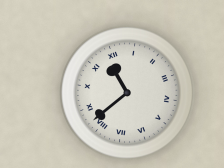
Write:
11,42
